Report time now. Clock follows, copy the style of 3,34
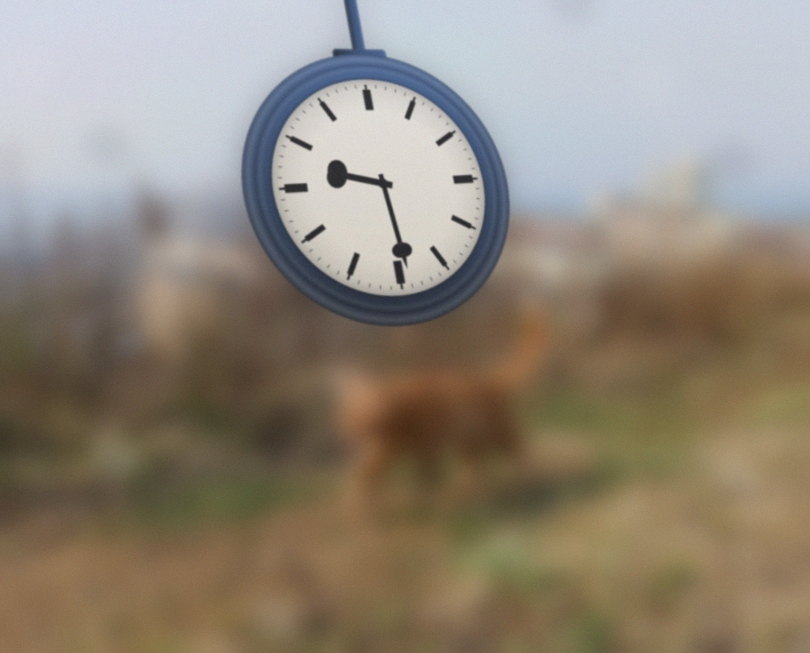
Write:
9,29
